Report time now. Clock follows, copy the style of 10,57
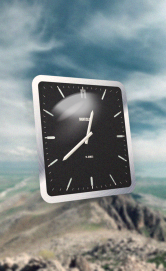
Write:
12,39
